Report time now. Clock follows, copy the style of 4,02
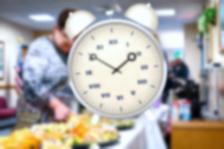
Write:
1,51
